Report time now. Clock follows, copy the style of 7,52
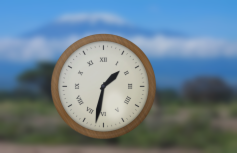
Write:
1,32
